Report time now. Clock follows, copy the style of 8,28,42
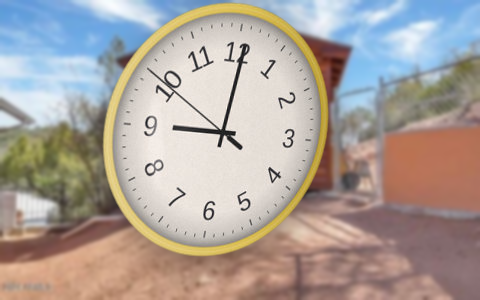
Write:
9,00,50
